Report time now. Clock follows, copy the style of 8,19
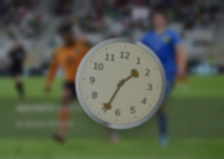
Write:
1,34
